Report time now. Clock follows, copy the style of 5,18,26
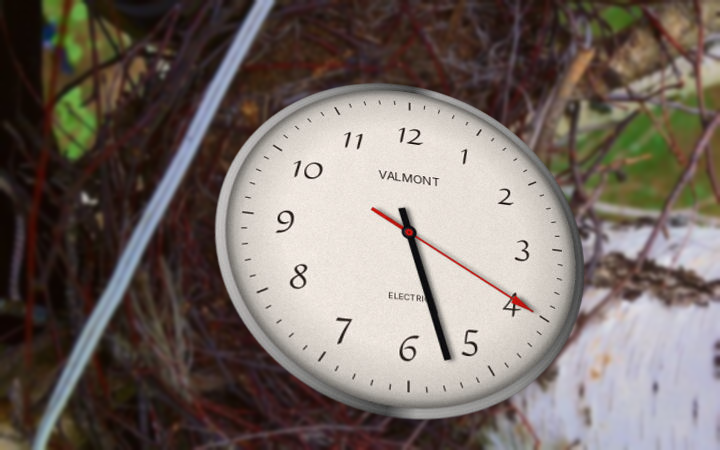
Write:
5,27,20
